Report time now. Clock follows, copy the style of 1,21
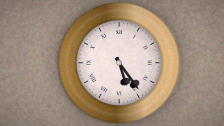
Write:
5,24
